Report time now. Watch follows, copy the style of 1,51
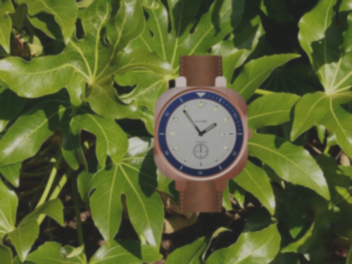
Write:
1,54
